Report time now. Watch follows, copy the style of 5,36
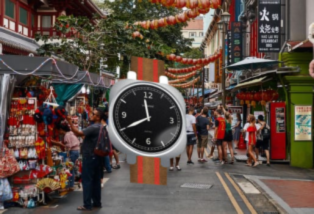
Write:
11,40
